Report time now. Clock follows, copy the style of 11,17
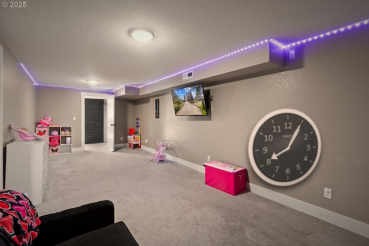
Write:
8,05
